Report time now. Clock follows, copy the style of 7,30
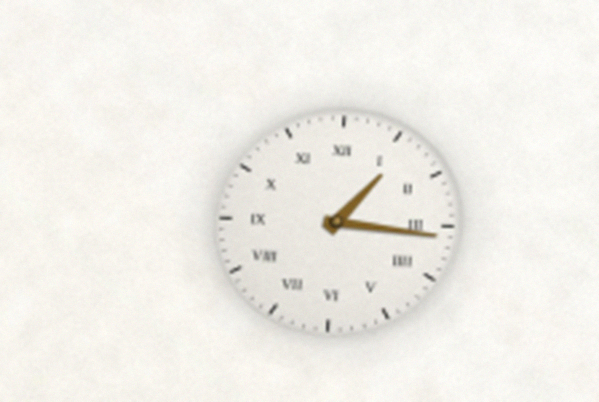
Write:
1,16
